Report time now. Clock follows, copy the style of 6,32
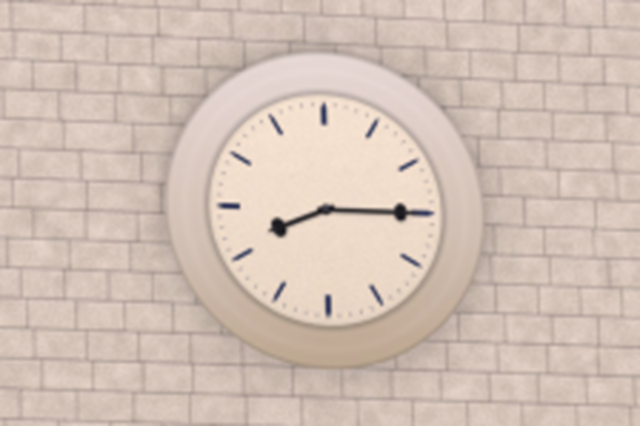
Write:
8,15
